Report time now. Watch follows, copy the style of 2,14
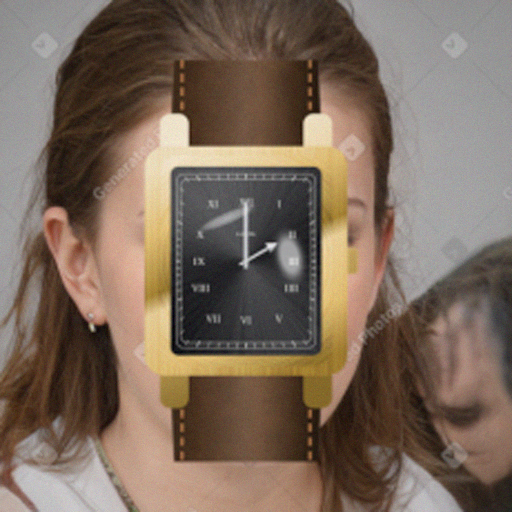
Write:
2,00
